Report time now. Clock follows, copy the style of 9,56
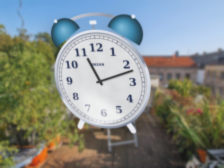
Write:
11,12
